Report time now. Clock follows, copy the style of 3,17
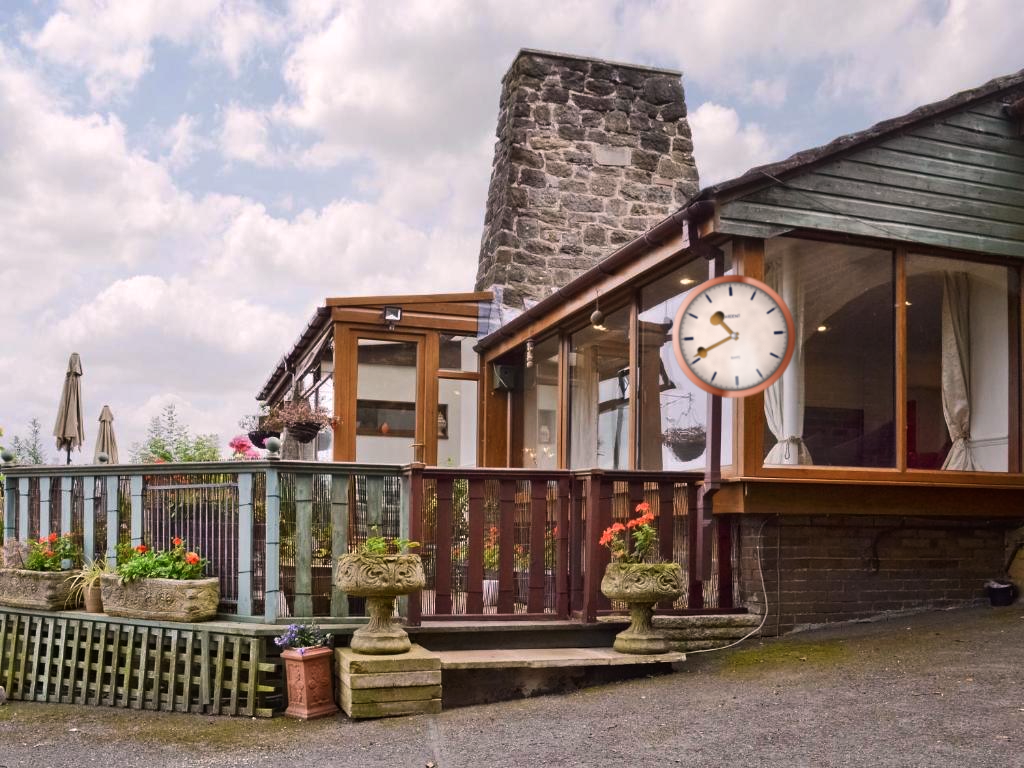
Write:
10,41
